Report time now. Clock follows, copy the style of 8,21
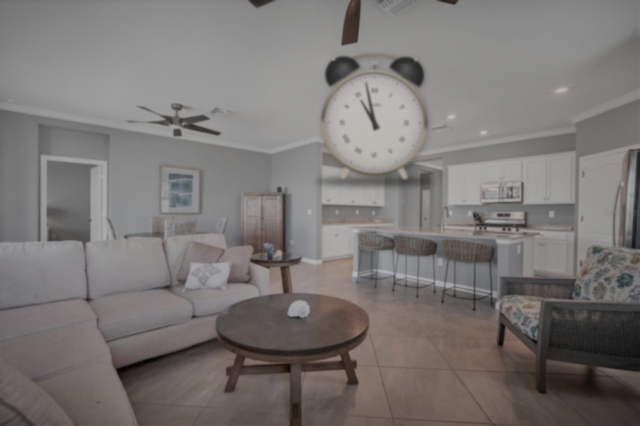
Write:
10,58
